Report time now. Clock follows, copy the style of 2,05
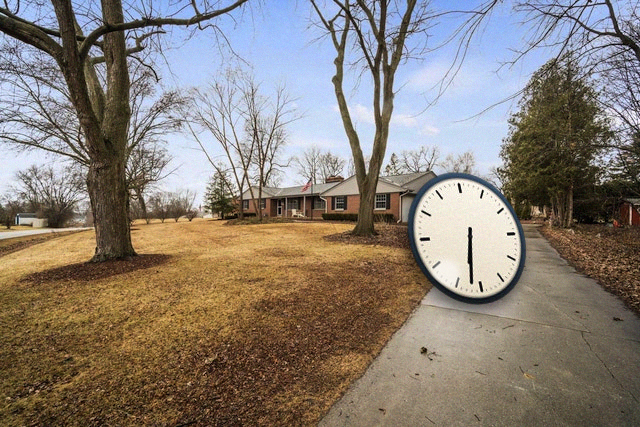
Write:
6,32
